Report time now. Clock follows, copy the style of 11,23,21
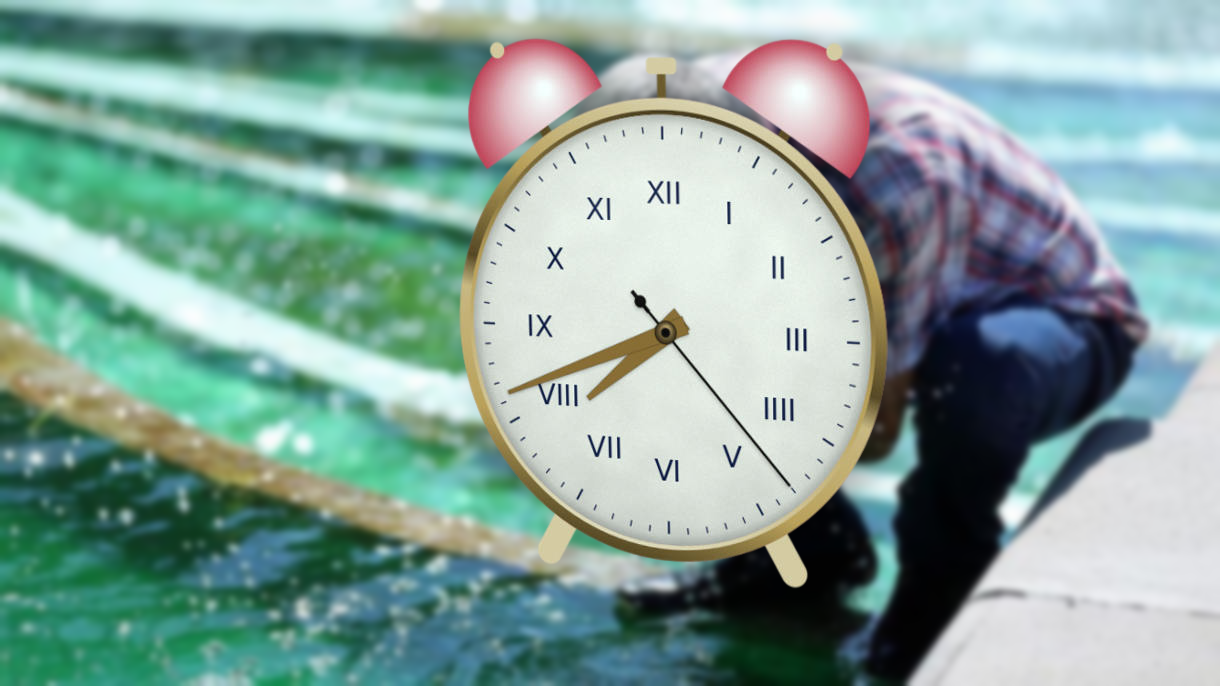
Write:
7,41,23
